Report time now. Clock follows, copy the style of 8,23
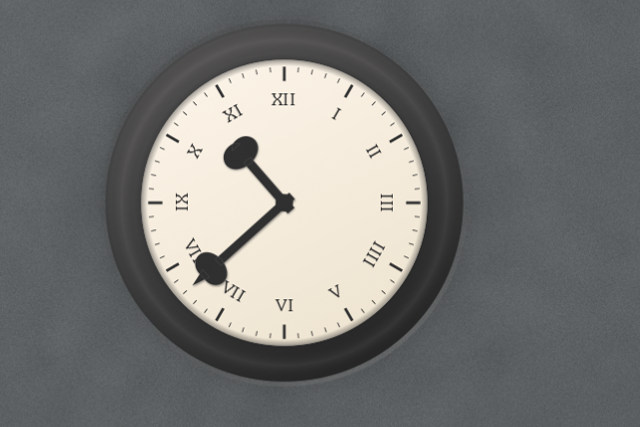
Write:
10,38
